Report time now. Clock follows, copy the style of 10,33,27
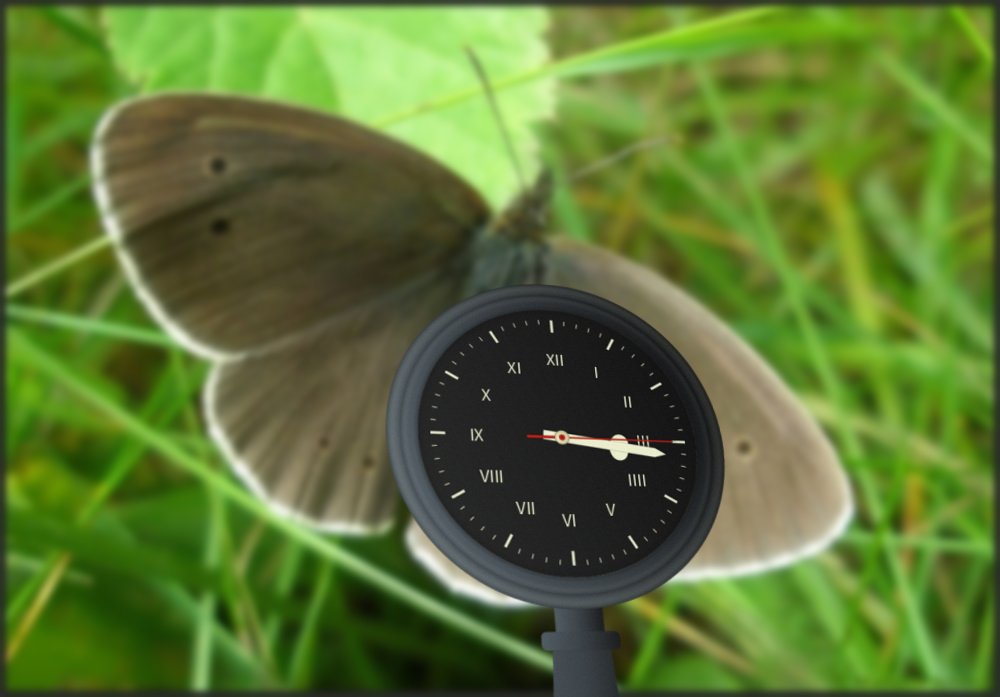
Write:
3,16,15
